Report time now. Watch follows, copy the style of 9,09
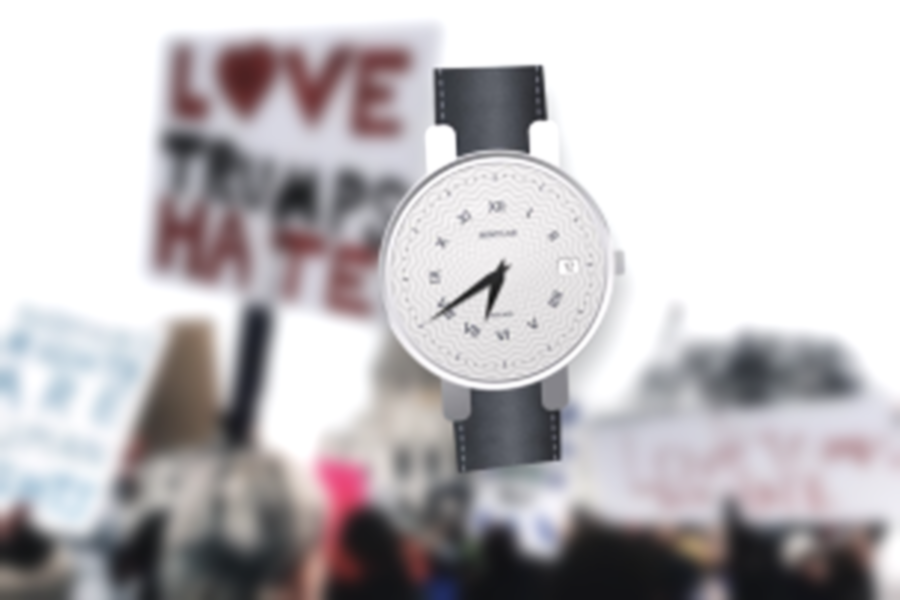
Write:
6,40
